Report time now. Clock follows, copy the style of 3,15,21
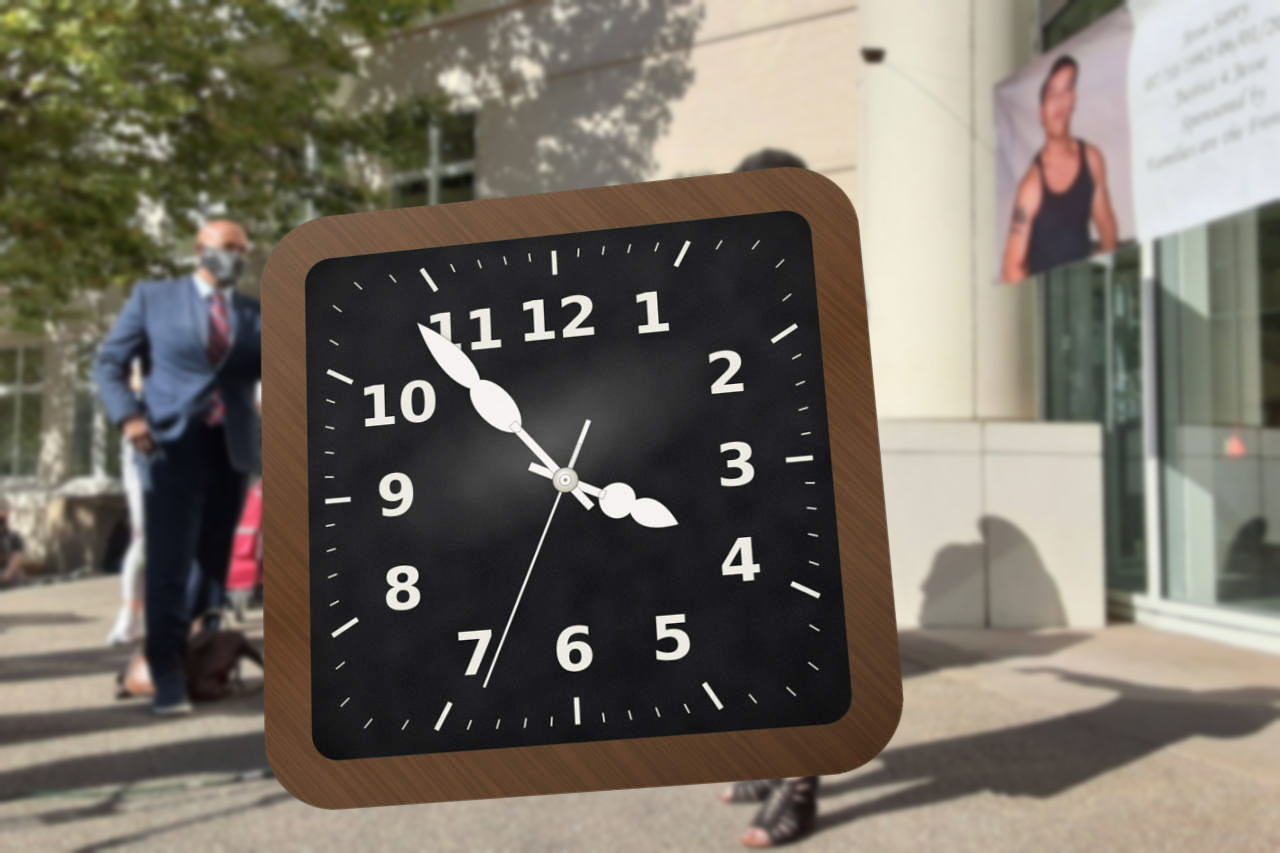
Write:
3,53,34
